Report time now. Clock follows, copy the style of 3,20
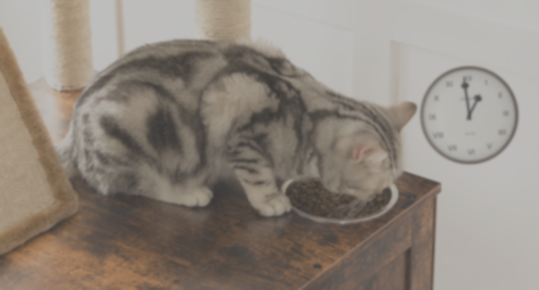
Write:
12,59
